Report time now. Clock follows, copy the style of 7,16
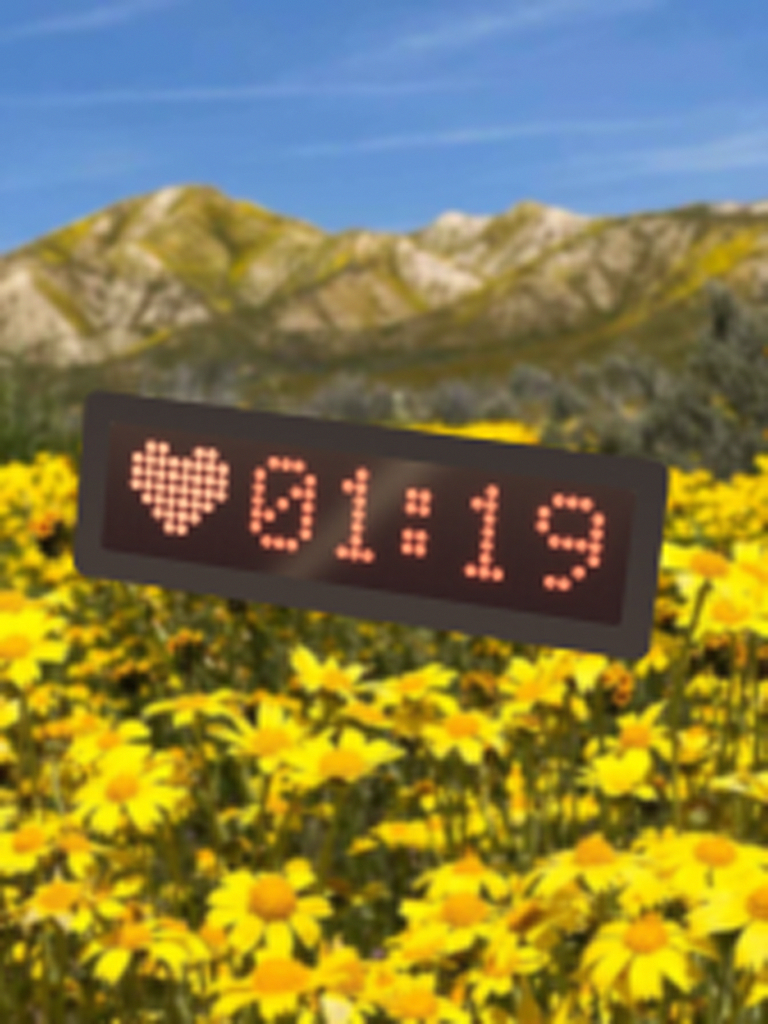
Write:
1,19
